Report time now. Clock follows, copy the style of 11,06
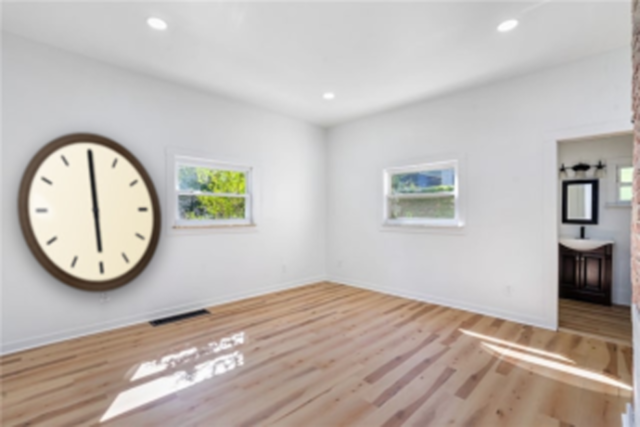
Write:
6,00
